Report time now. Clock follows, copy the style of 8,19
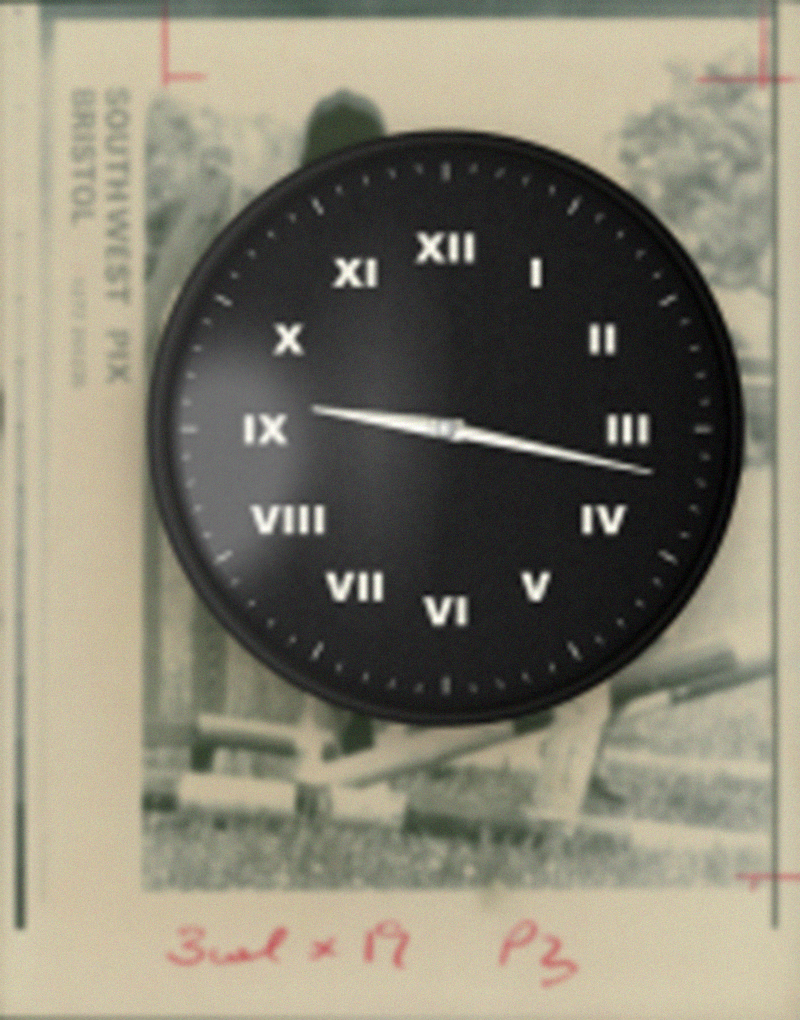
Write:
9,17
